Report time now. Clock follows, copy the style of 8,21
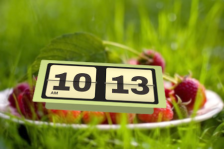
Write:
10,13
